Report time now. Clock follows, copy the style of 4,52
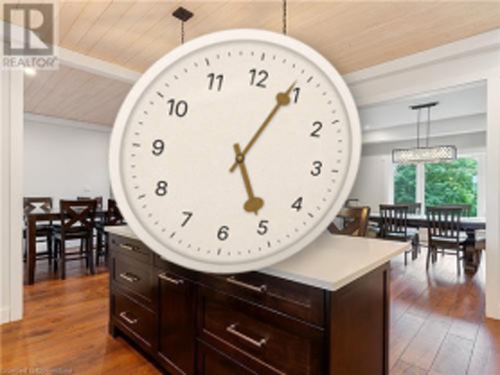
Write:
5,04
